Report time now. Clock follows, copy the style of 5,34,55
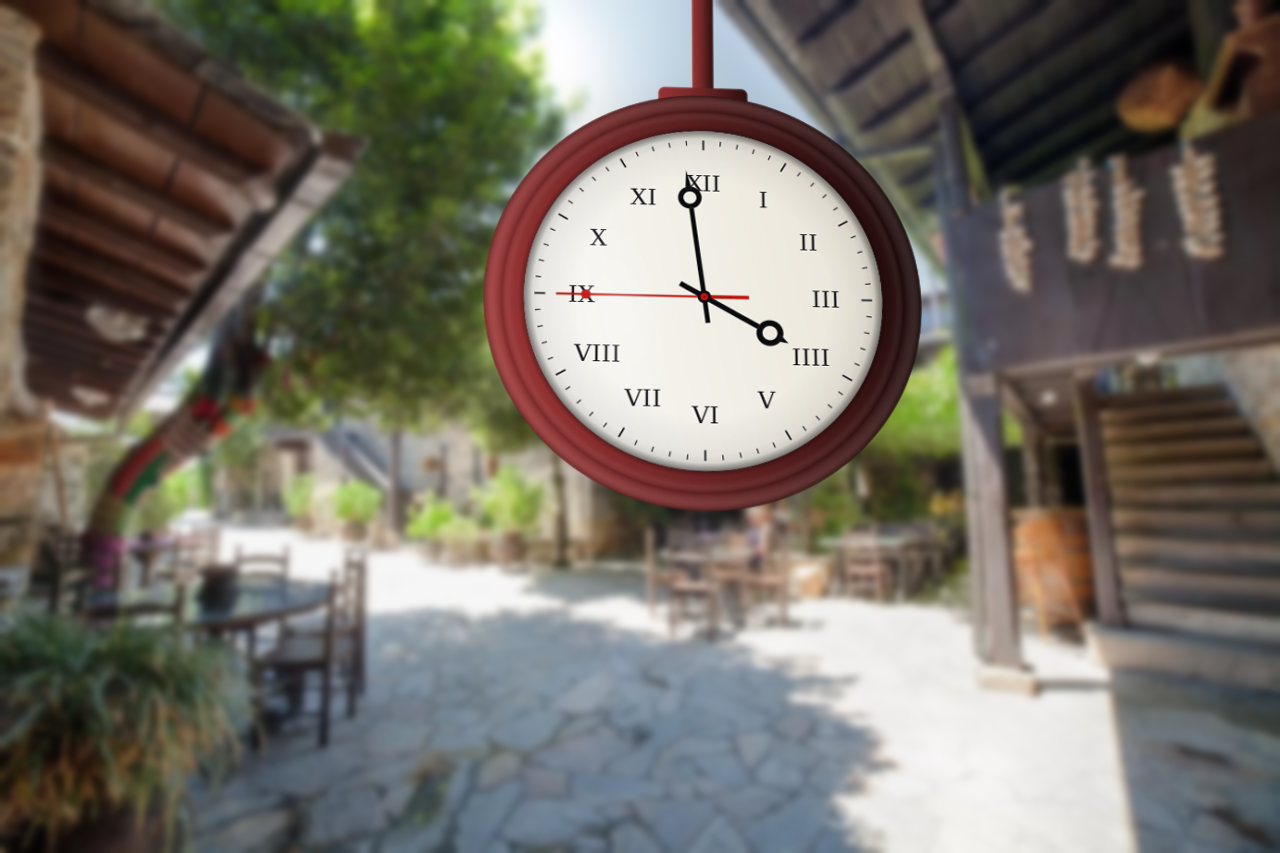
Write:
3,58,45
